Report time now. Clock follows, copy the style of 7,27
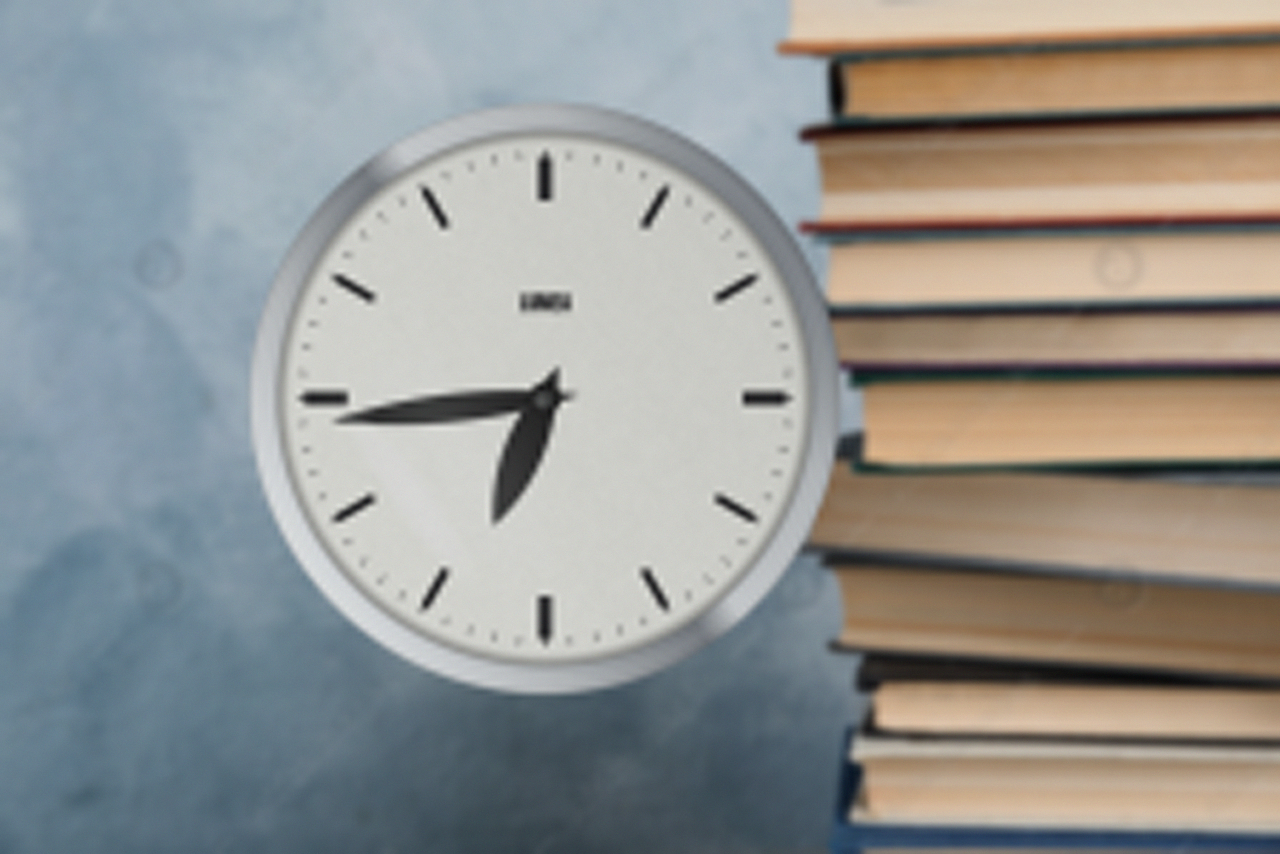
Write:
6,44
